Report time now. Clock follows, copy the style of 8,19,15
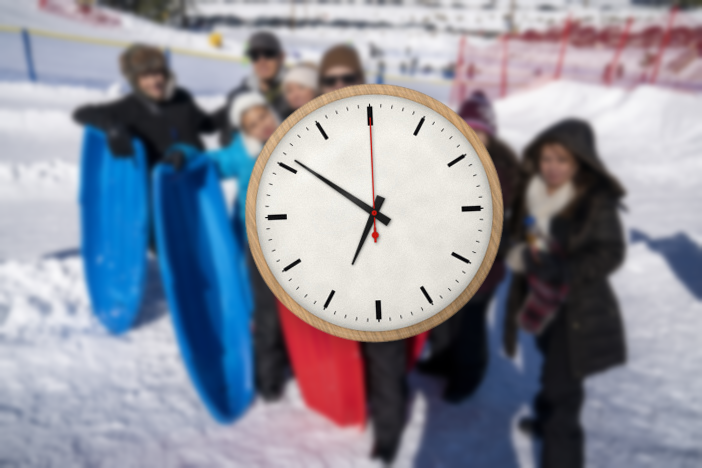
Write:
6,51,00
